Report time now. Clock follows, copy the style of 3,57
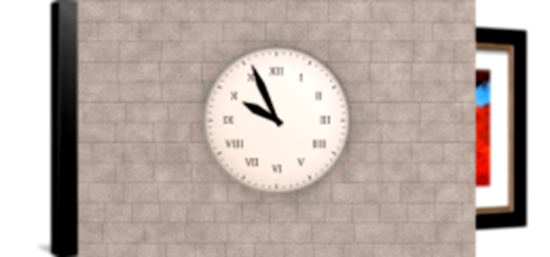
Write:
9,56
